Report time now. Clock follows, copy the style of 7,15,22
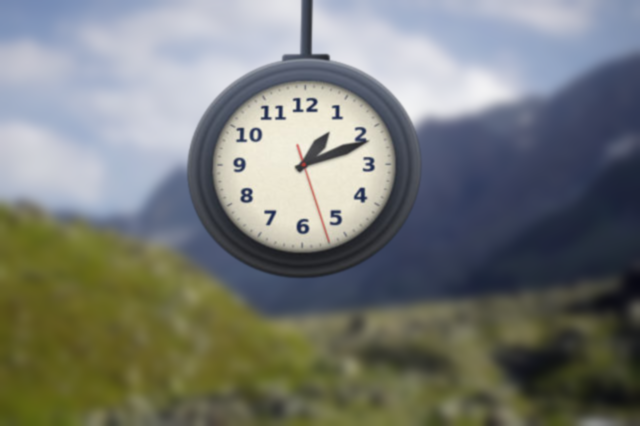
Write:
1,11,27
